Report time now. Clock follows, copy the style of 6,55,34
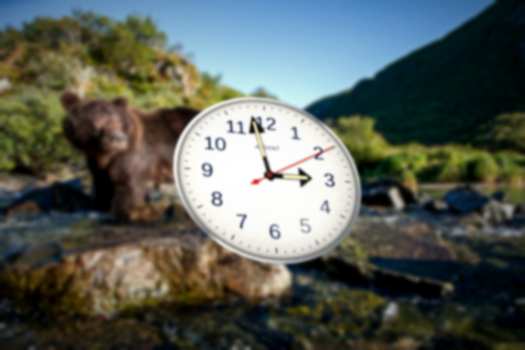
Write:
2,58,10
